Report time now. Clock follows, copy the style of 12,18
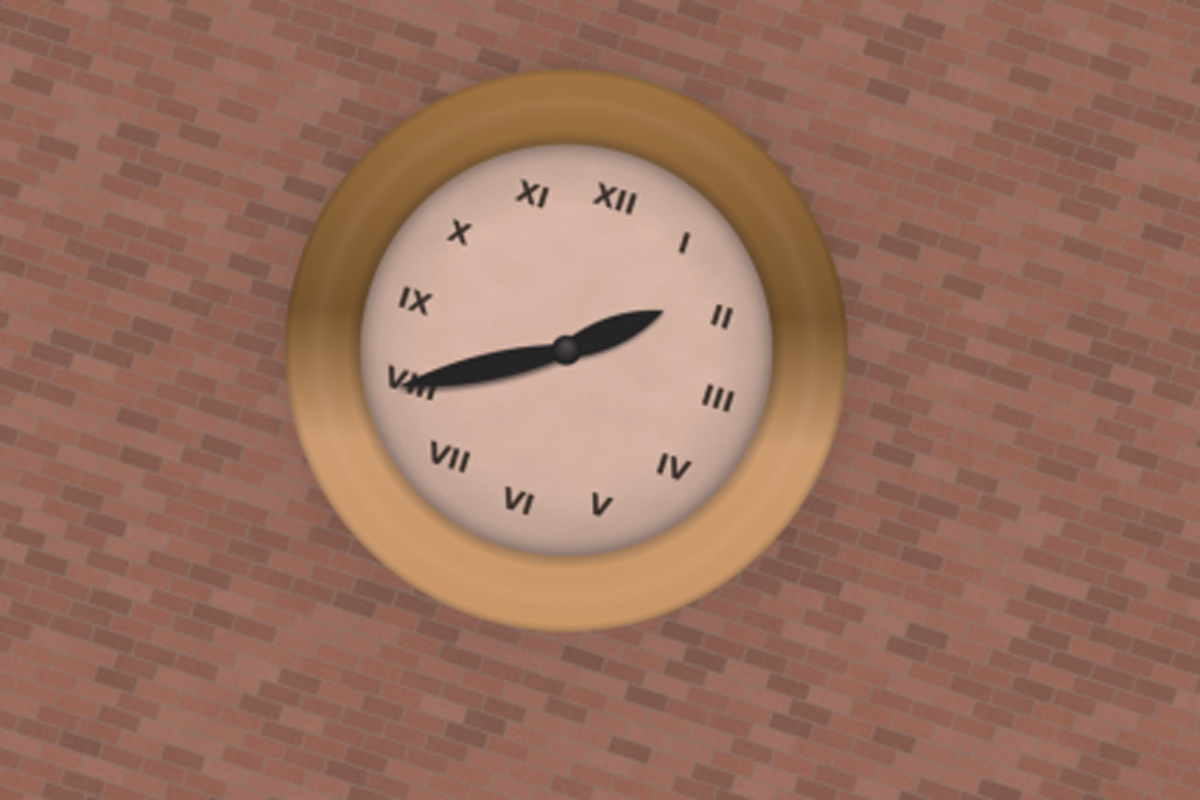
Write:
1,40
